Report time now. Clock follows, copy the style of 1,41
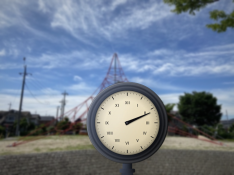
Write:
2,11
